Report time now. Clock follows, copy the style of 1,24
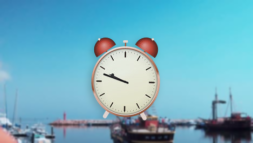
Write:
9,48
